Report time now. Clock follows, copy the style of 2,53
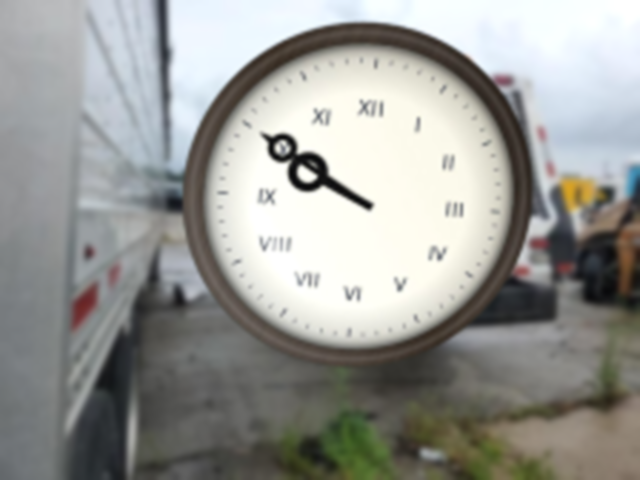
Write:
9,50
